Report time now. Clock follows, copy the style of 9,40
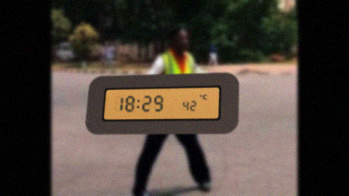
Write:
18,29
